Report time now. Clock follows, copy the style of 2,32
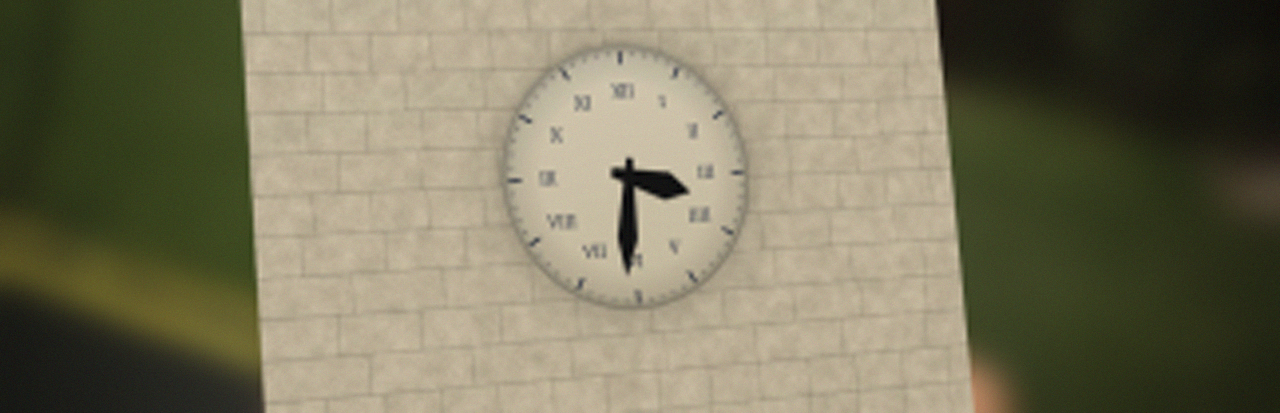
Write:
3,31
